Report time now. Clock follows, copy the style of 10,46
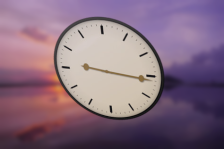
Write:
9,16
